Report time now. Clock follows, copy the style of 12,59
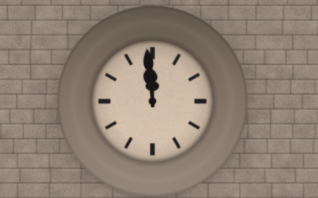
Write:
11,59
